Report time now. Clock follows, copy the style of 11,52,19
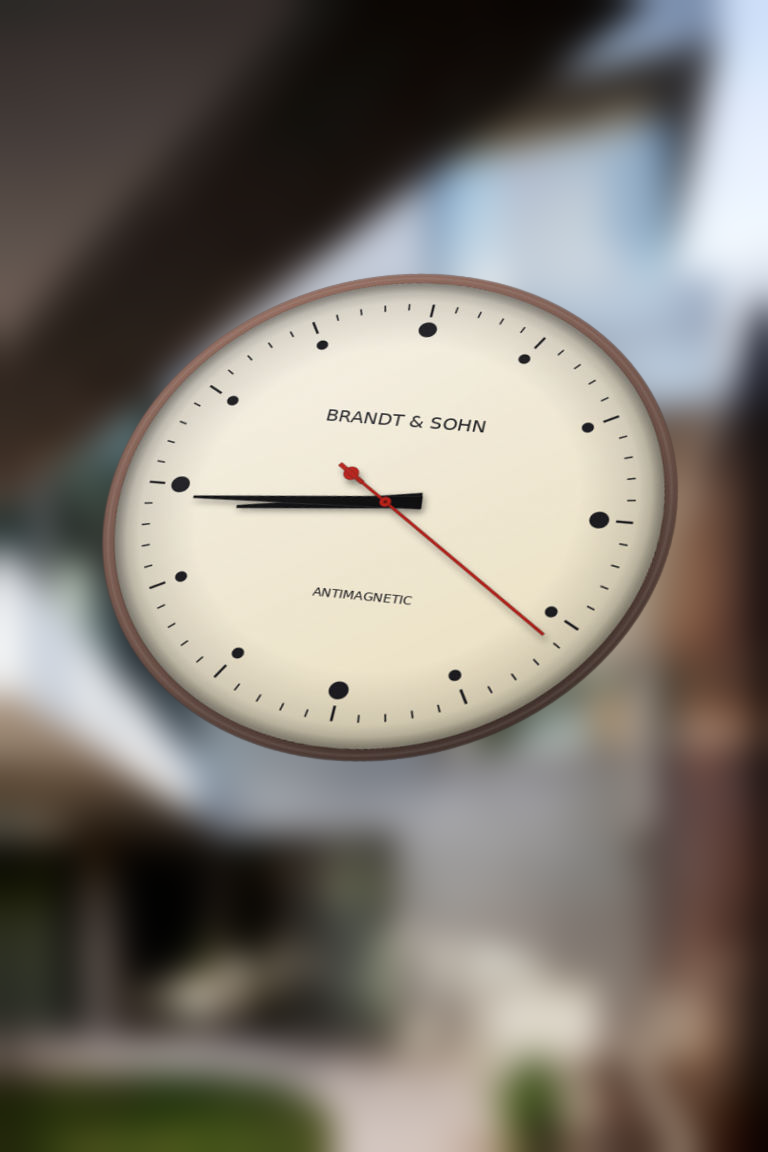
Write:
8,44,21
